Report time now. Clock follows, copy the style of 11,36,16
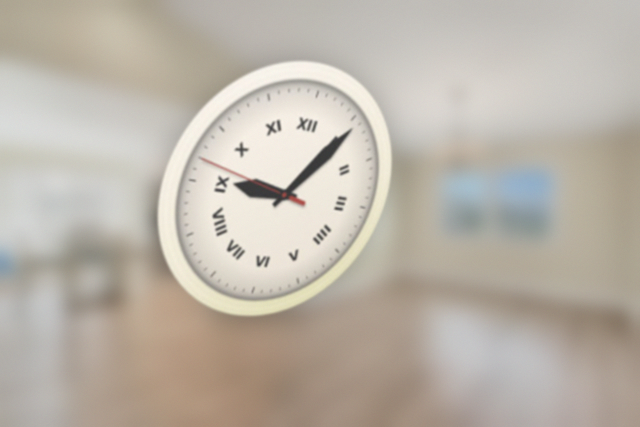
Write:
9,05,47
